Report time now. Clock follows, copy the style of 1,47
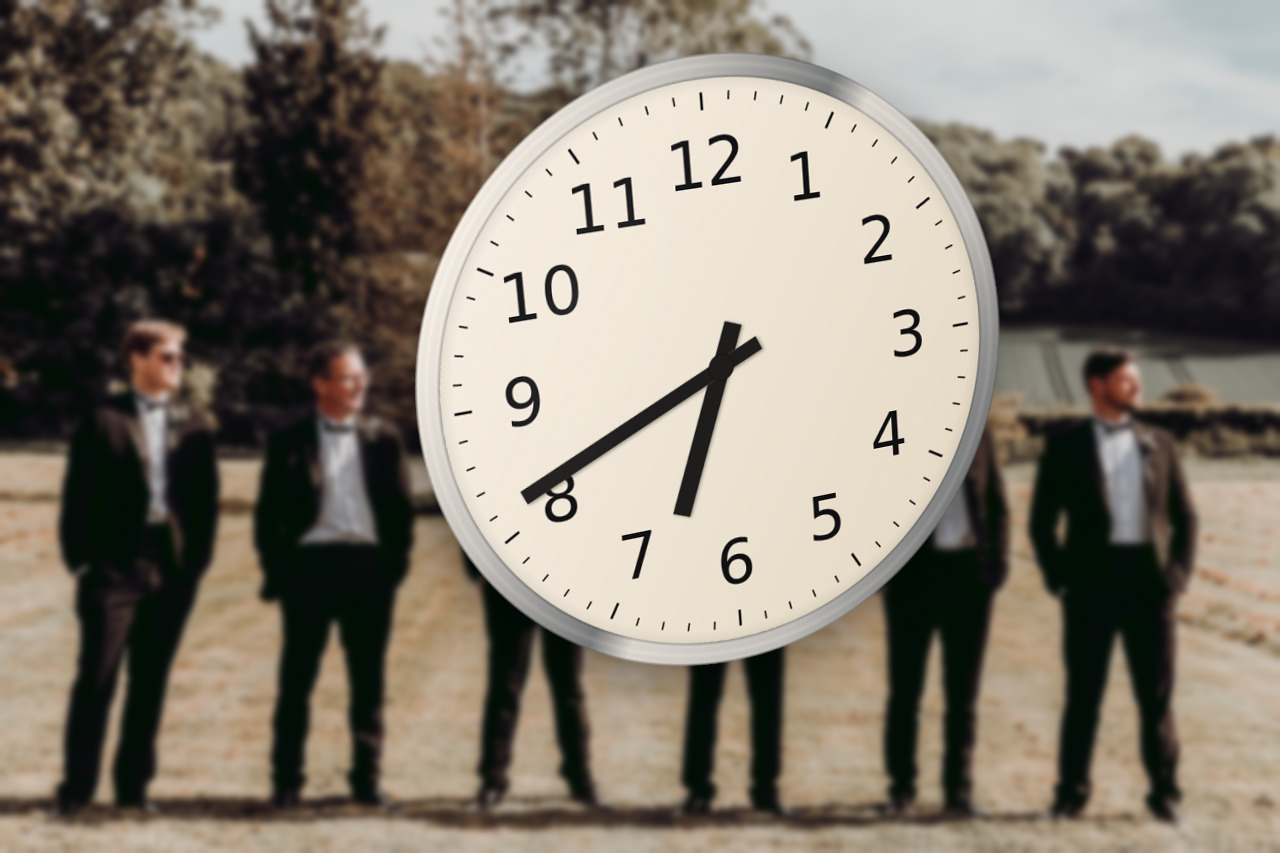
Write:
6,41
